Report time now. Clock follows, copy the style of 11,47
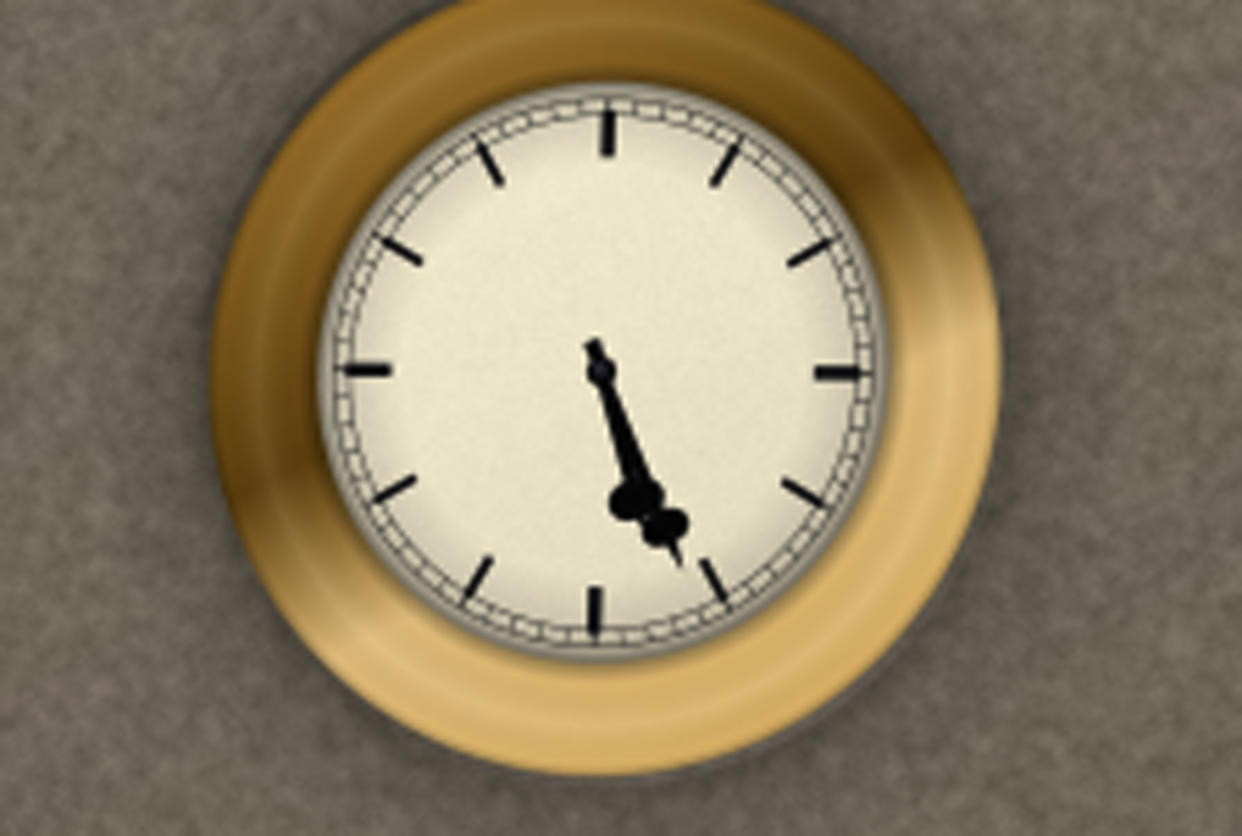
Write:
5,26
